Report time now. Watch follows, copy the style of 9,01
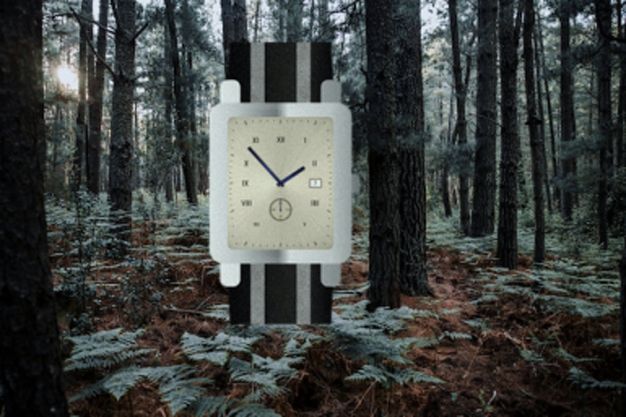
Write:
1,53
